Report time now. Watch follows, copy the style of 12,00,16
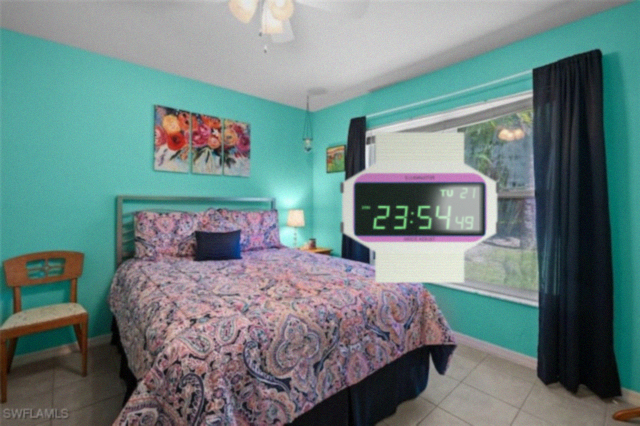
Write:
23,54,49
